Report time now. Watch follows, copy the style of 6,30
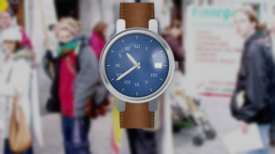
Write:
10,39
